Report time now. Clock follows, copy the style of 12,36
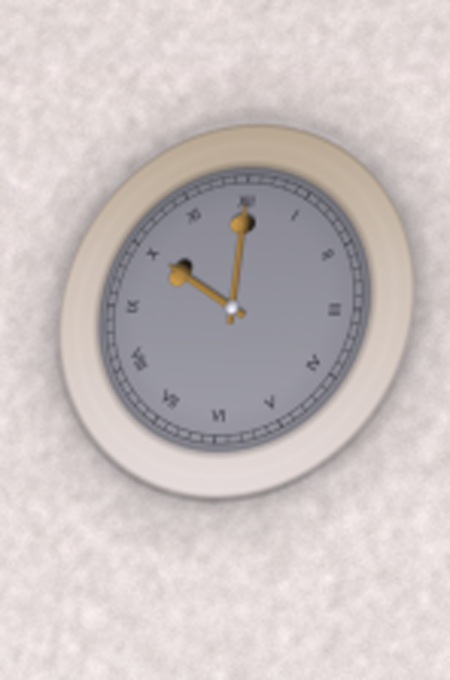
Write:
10,00
